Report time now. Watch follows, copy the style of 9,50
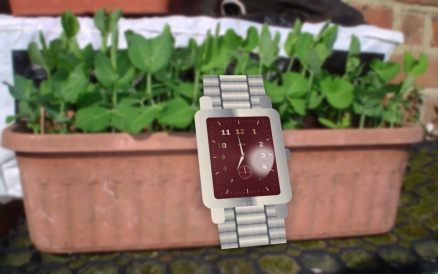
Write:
6,59
